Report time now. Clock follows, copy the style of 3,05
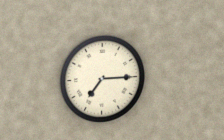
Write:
7,15
